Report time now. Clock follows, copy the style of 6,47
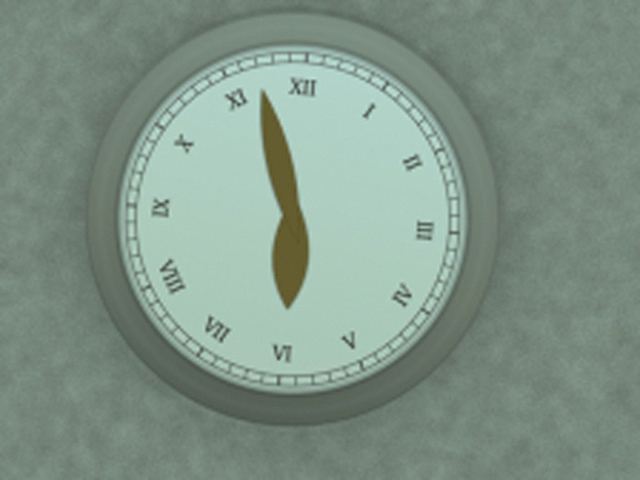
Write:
5,57
